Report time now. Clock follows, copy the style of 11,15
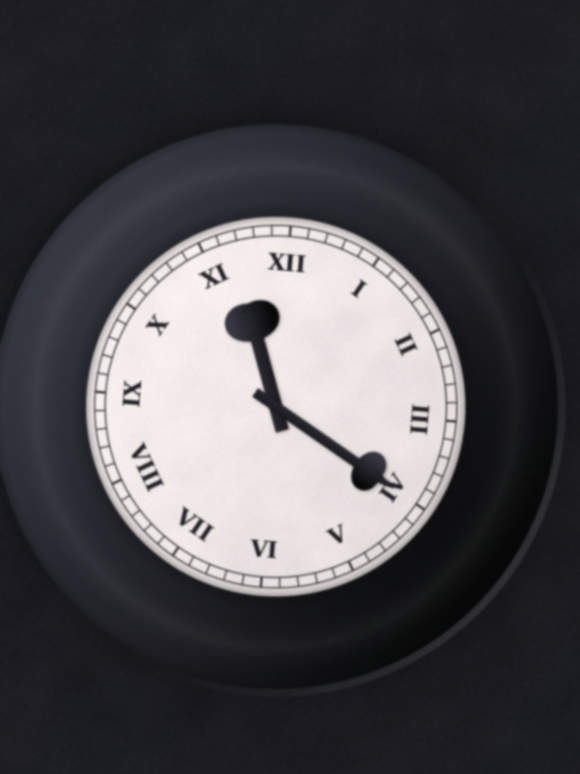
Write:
11,20
